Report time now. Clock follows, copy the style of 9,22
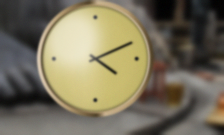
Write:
4,11
